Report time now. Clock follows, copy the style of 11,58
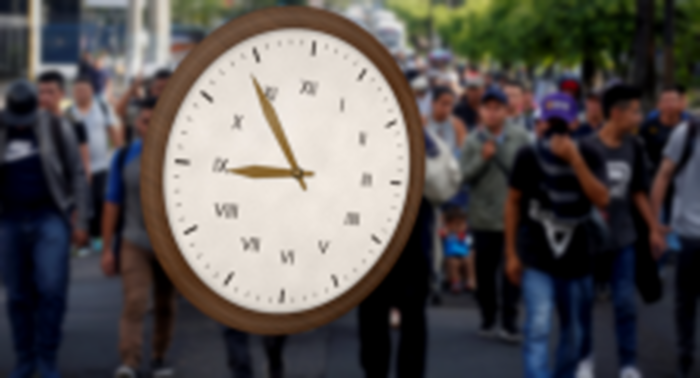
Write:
8,54
